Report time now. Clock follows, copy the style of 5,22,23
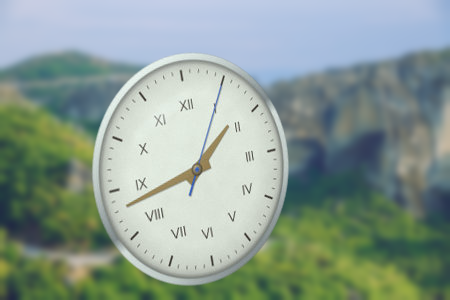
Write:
1,43,05
